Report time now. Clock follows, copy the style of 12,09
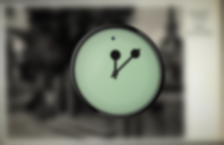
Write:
12,08
